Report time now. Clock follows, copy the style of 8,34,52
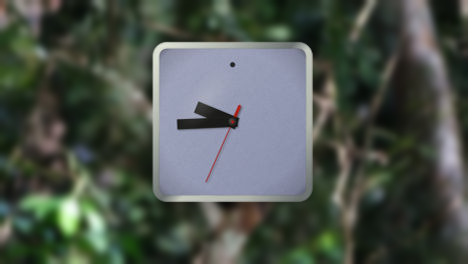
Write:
9,44,34
